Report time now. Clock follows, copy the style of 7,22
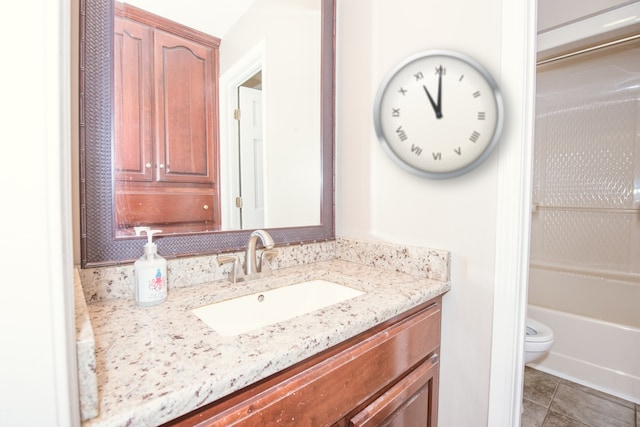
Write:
11,00
